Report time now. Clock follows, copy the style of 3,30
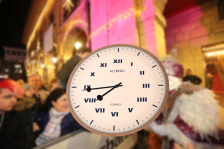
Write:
7,44
